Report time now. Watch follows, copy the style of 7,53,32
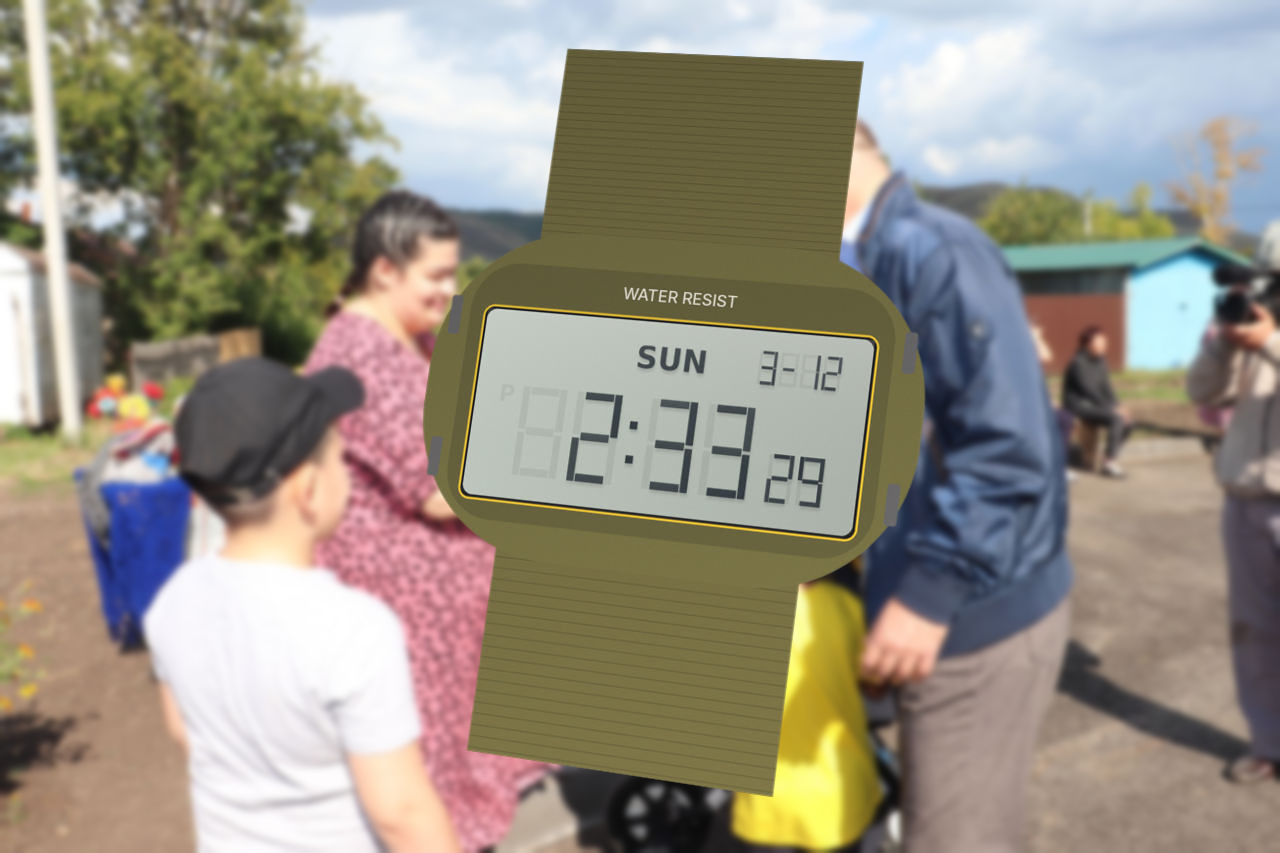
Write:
2,33,29
